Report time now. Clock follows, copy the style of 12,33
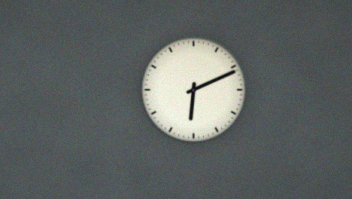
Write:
6,11
